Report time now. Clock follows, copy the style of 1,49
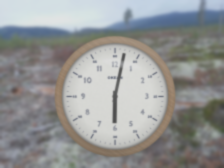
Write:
6,02
